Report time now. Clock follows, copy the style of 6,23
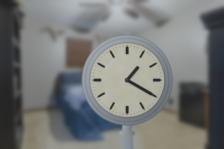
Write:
1,20
